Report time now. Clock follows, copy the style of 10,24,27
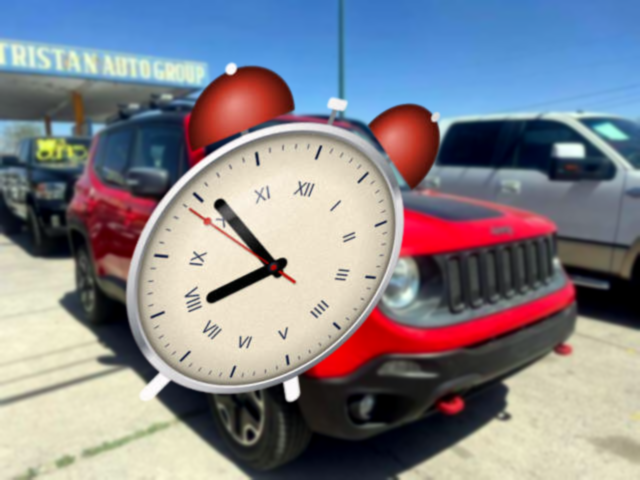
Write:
7,50,49
